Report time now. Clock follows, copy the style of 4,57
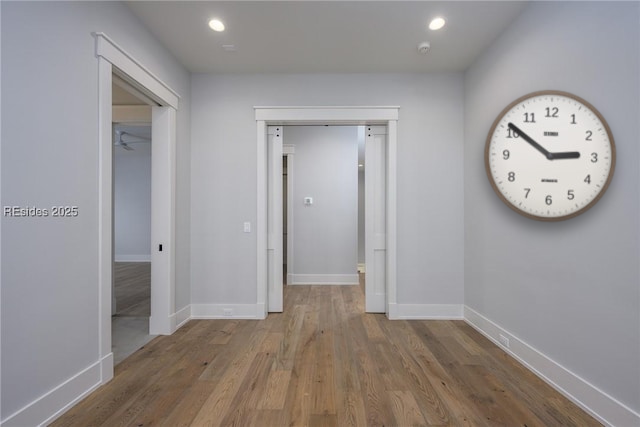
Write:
2,51
